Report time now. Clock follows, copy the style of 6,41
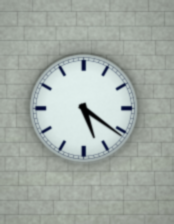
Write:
5,21
